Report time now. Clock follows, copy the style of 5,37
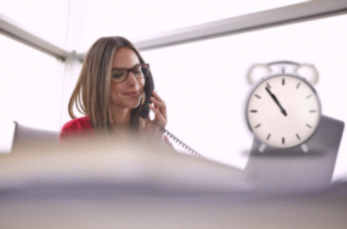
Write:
10,54
